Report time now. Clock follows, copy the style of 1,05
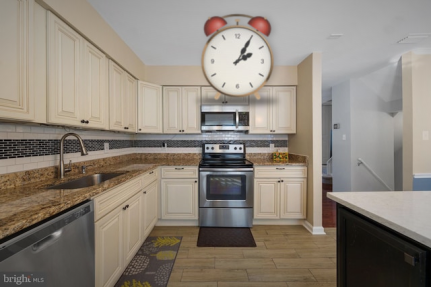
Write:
2,05
